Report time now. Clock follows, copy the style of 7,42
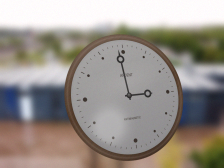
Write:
2,59
